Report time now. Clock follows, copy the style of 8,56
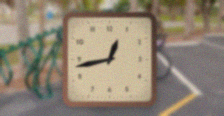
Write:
12,43
